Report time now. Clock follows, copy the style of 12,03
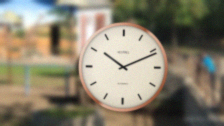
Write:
10,11
